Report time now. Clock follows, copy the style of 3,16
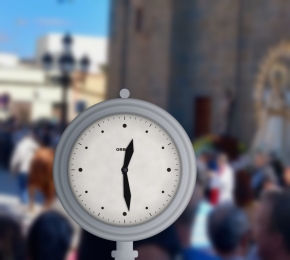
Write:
12,29
